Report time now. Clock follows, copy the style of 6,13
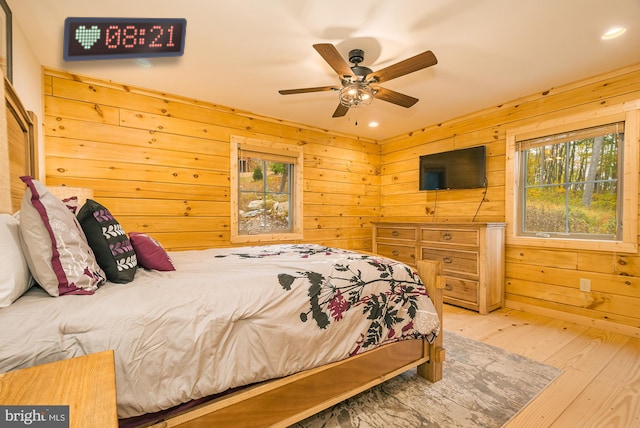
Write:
8,21
